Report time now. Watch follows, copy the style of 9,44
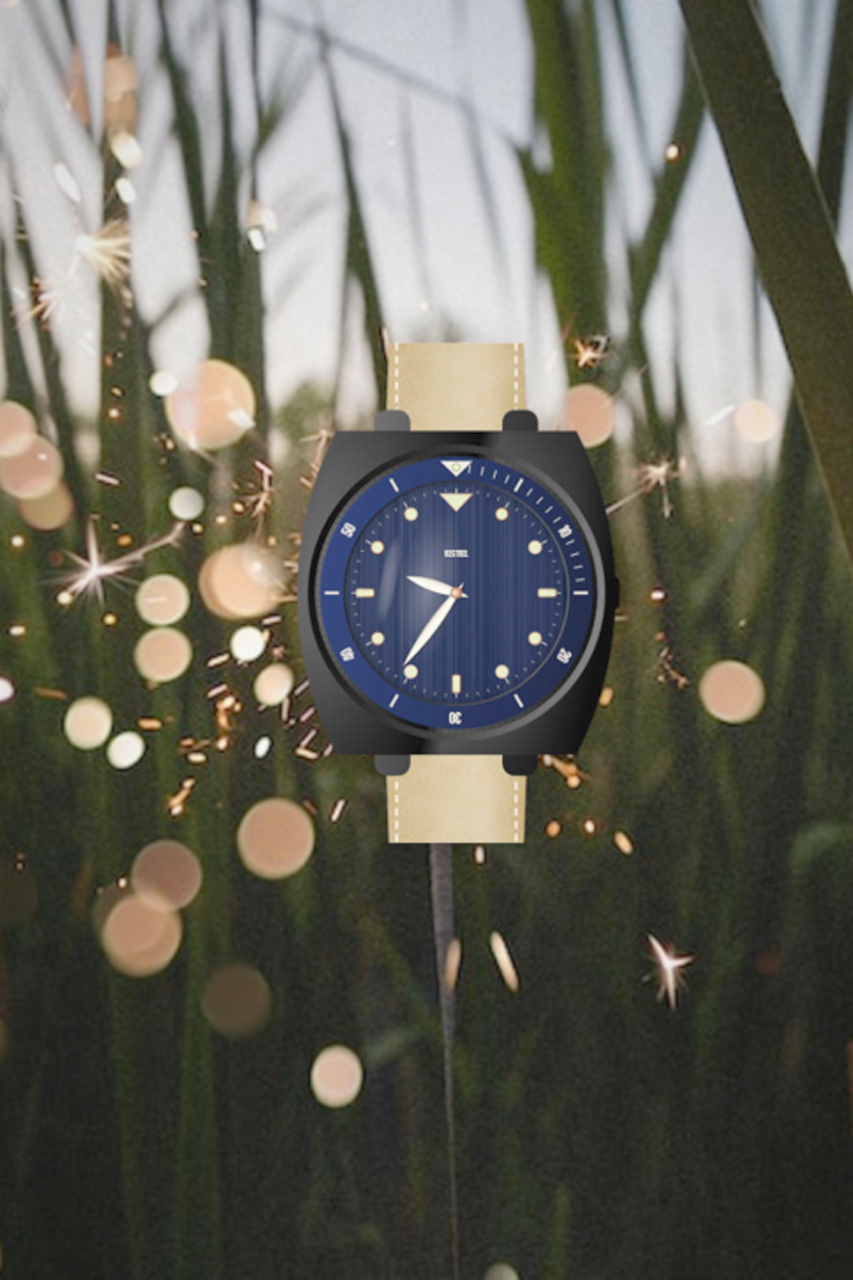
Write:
9,36
